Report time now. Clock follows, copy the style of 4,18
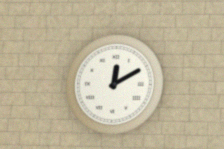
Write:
12,10
